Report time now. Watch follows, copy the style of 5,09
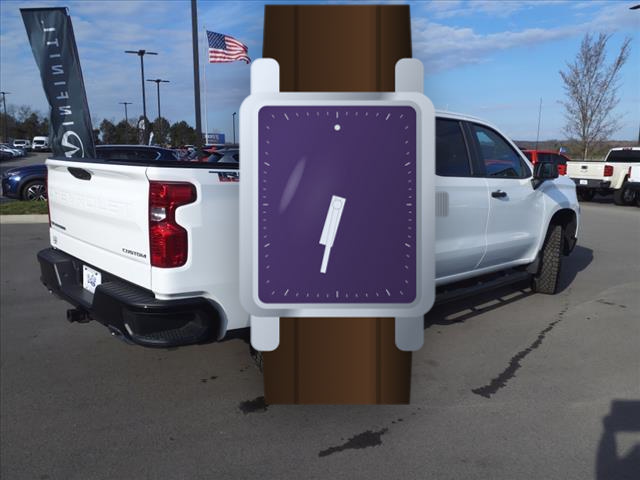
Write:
6,32
